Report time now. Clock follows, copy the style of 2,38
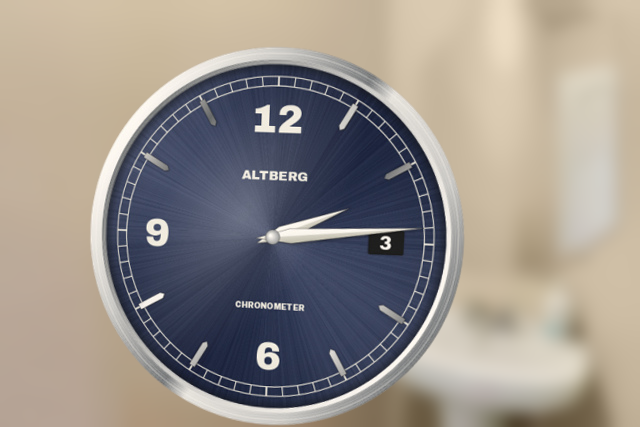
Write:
2,14
